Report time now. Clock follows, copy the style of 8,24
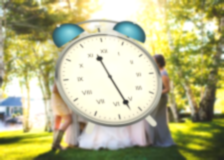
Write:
11,27
